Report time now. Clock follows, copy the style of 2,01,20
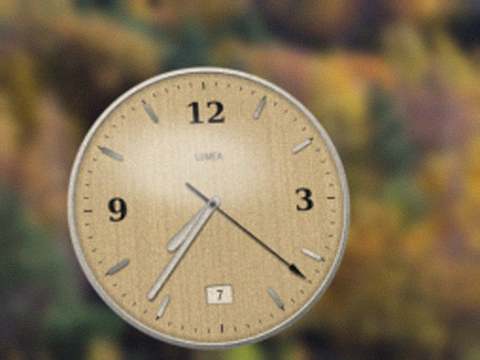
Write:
7,36,22
